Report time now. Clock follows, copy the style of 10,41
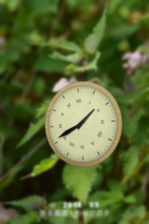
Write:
1,41
